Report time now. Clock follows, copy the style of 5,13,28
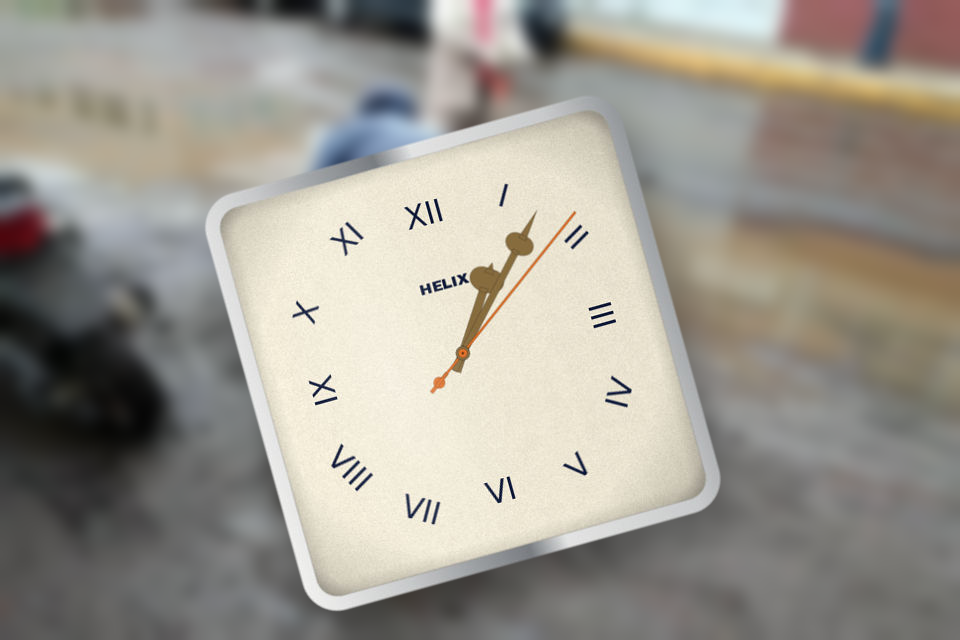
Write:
1,07,09
